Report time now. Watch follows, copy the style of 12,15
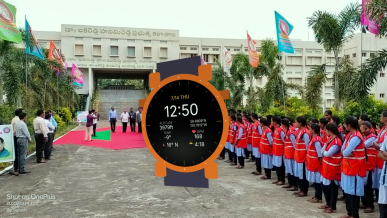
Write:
12,50
